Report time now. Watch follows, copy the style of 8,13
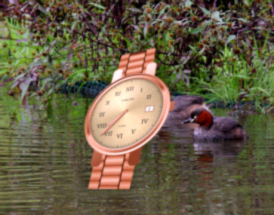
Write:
7,37
